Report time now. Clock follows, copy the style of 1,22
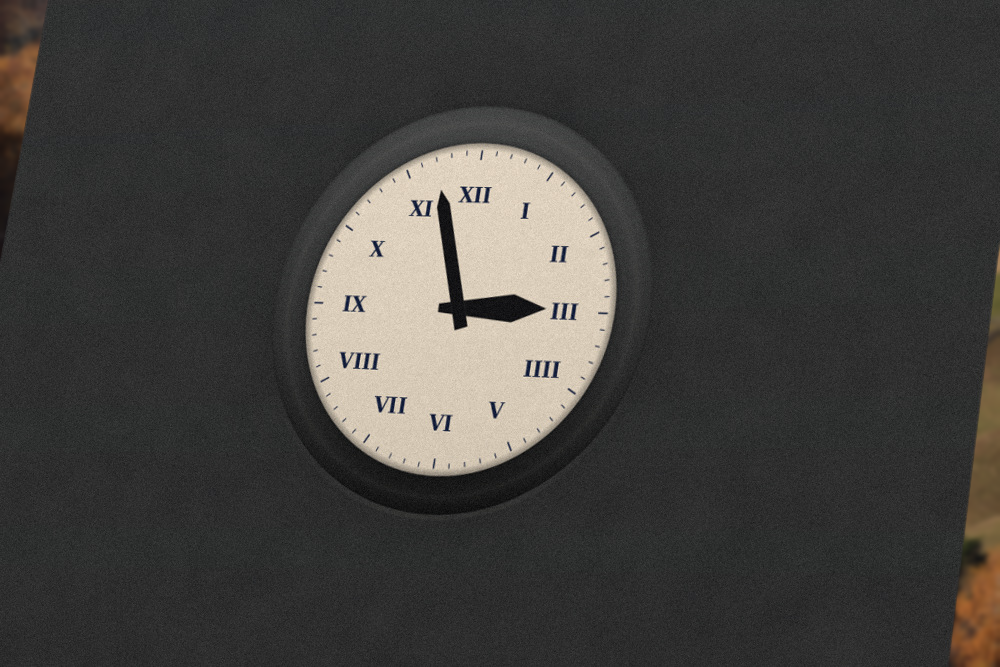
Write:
2,57
